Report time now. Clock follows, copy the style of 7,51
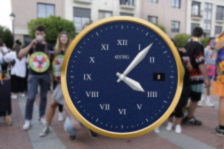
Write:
4,07
